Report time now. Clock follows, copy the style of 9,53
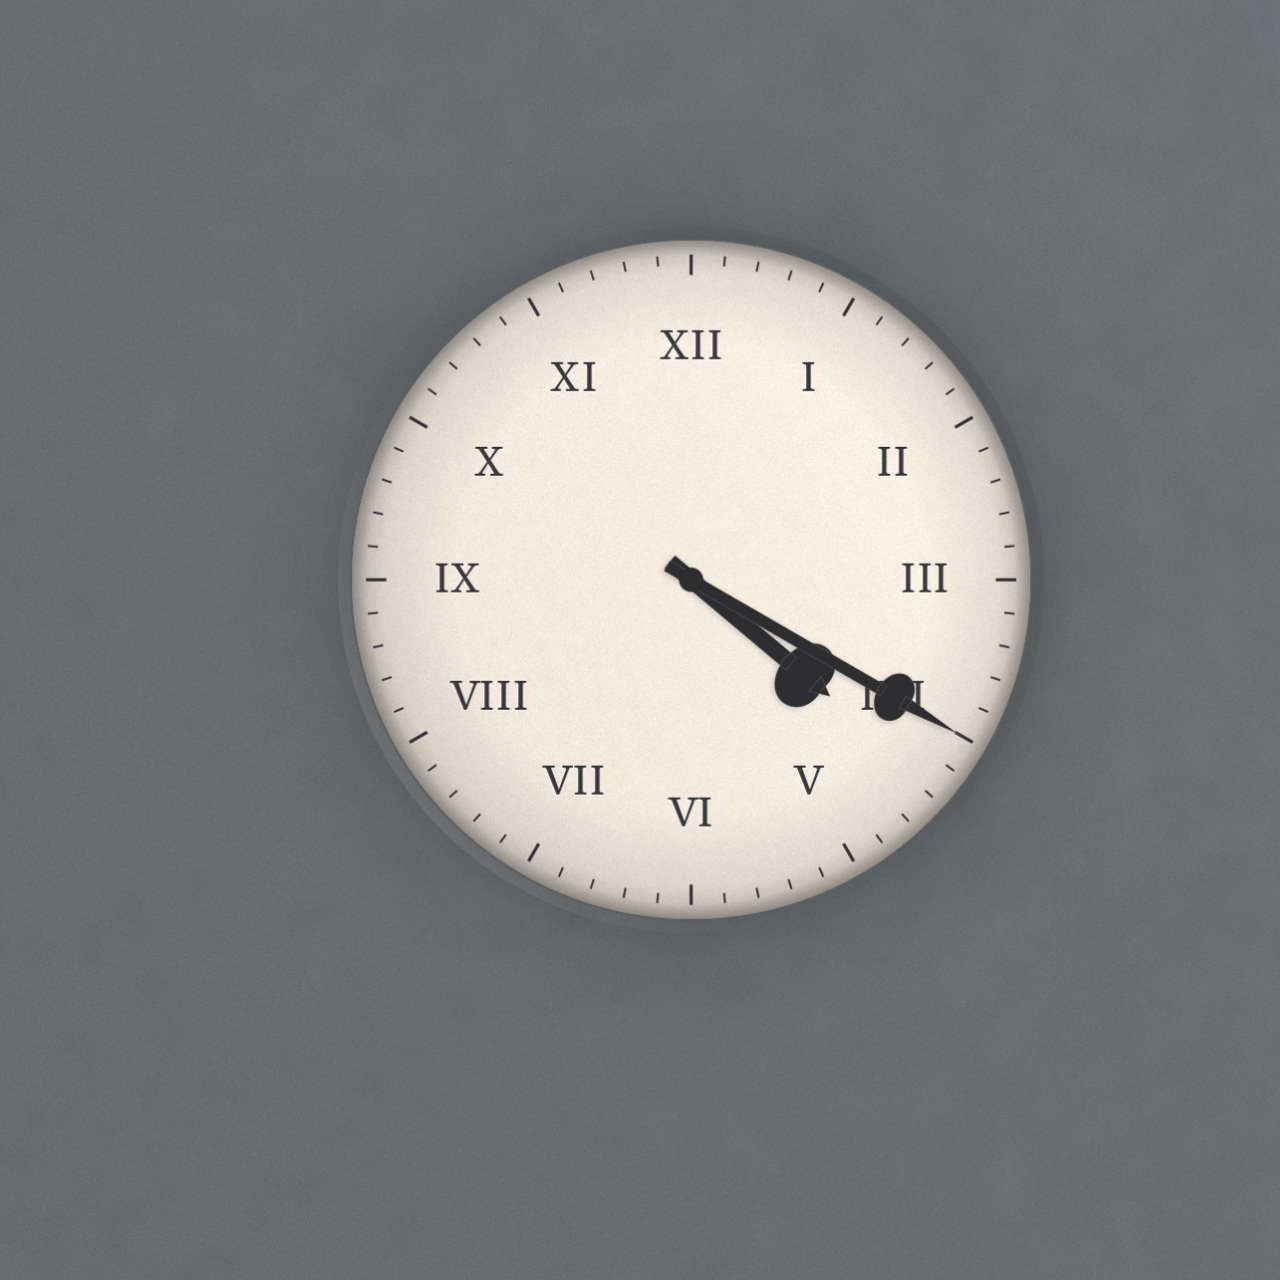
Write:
4,20
